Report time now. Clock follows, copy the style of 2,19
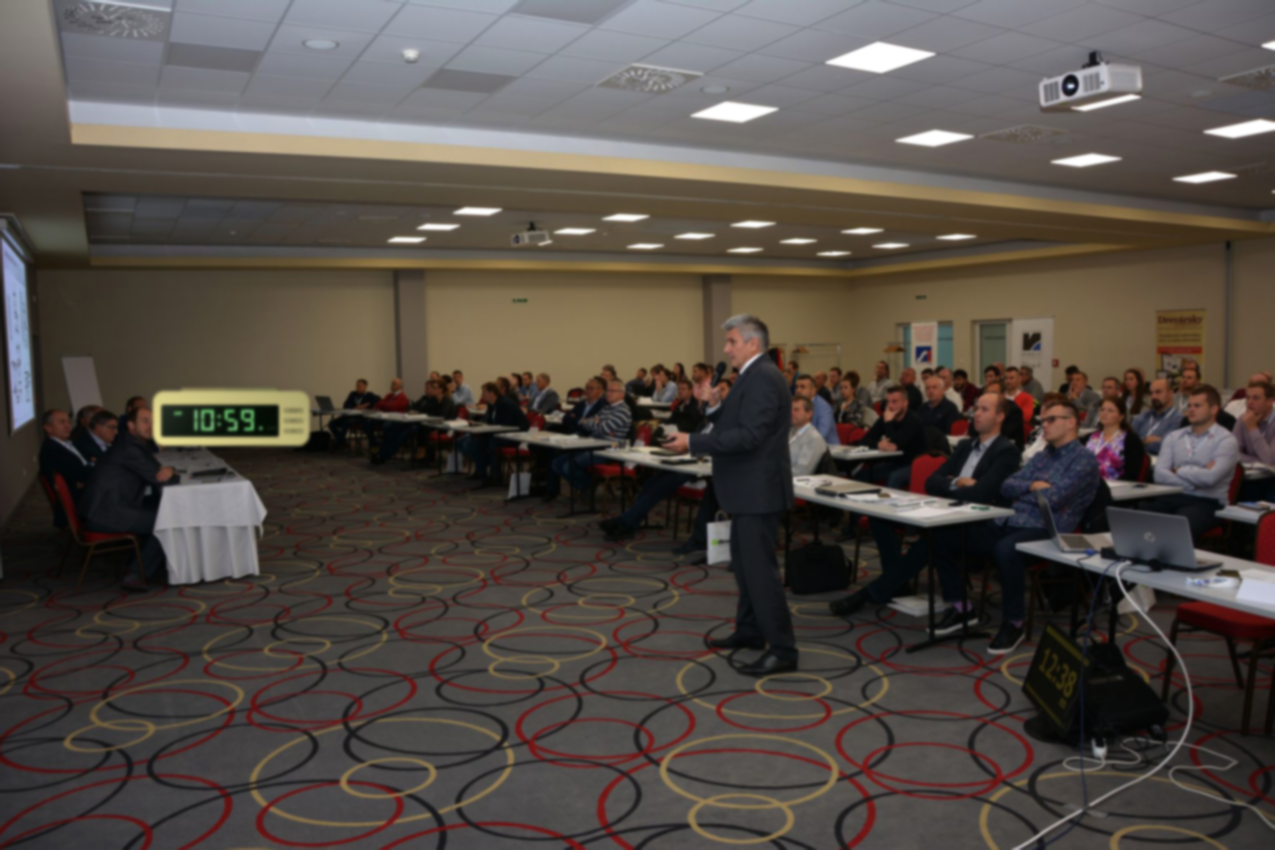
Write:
10,59
